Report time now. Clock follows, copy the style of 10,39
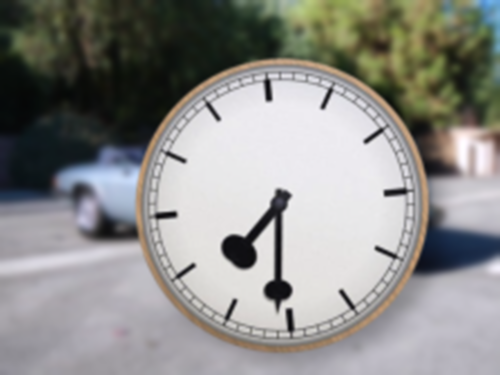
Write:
7,31
